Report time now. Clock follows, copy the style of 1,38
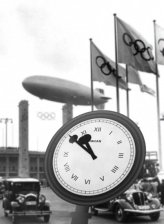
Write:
10,51
